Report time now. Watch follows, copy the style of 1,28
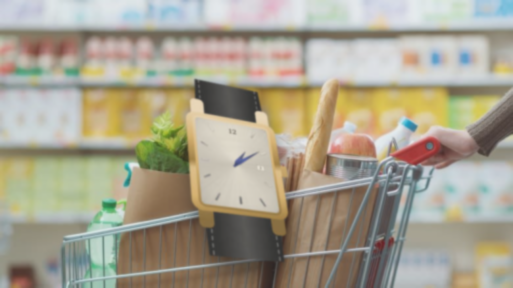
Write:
1,09
